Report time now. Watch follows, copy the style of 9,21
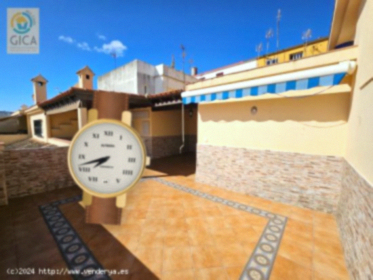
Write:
7,42
